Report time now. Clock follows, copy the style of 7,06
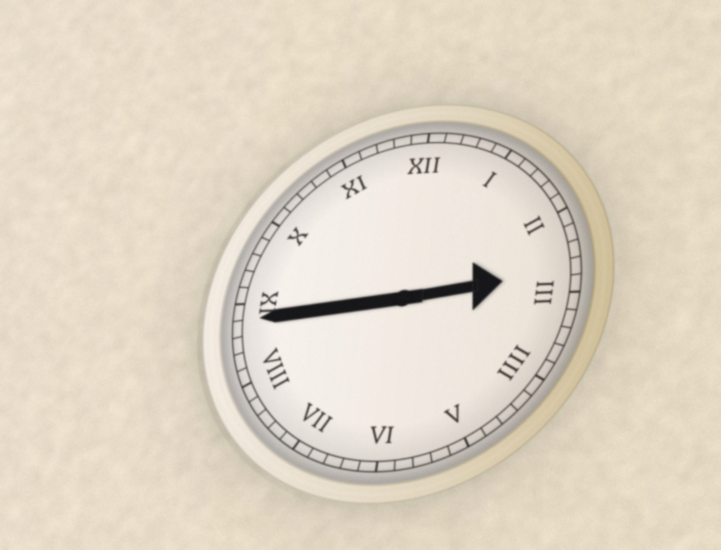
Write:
2,44
